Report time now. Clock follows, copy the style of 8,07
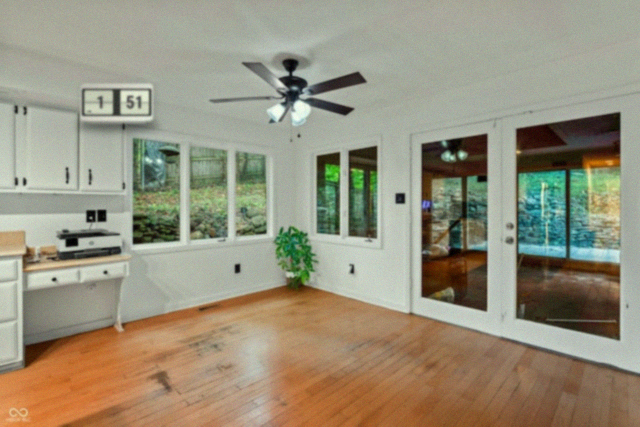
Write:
1,51
